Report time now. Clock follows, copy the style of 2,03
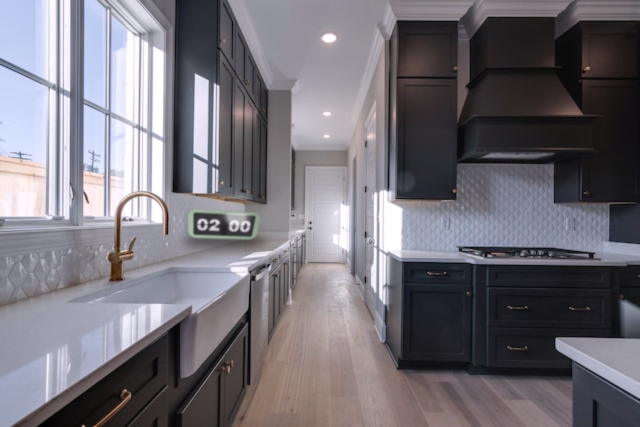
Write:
2,00
